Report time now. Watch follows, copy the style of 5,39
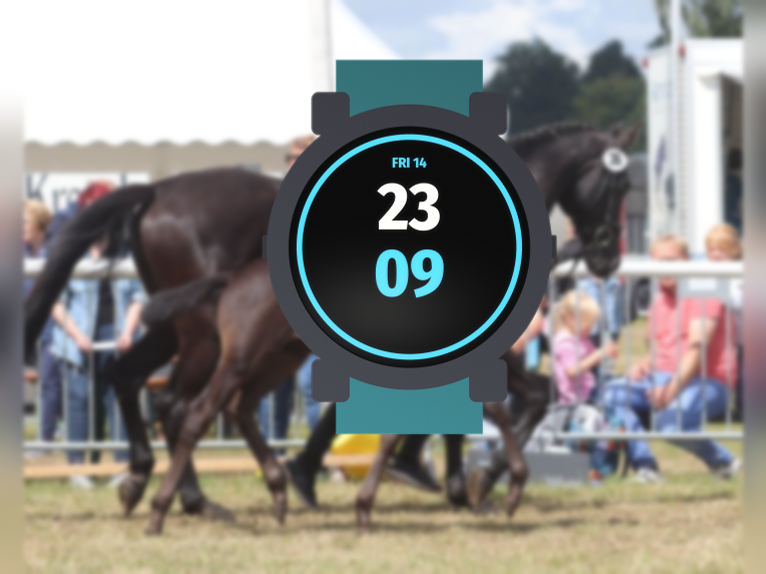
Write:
23,09
